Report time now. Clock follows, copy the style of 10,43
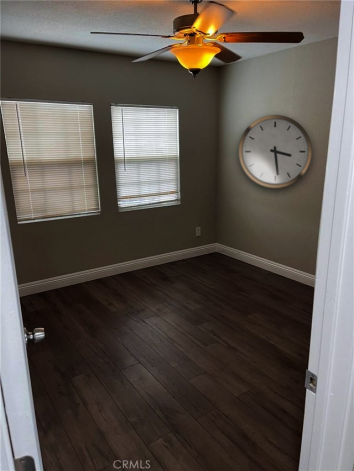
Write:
3,29
